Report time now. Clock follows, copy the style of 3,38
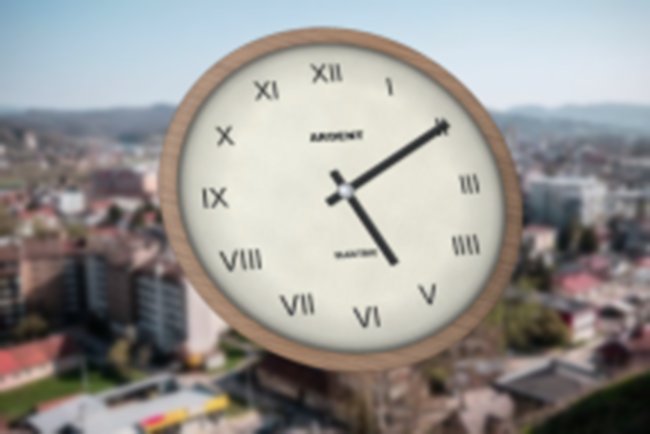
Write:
5,10
